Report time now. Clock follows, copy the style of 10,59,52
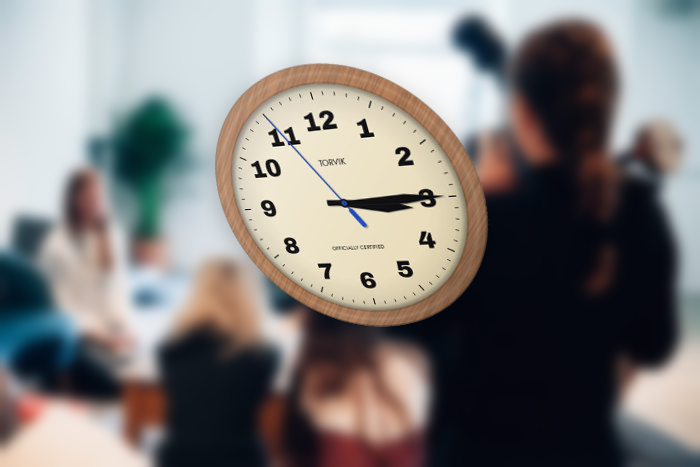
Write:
3,14,55
